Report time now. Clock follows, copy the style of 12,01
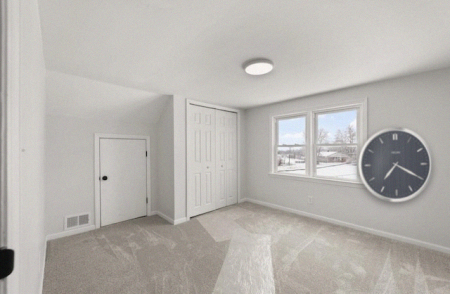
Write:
7,20
